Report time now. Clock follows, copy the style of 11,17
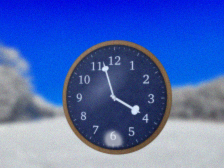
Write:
3,57
